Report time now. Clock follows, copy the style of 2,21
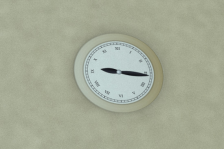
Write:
9,16
